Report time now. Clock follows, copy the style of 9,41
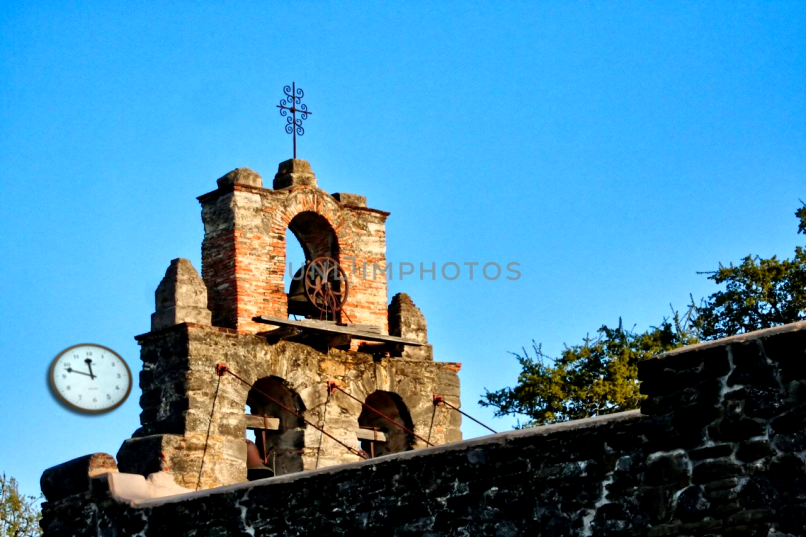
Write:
11,48
